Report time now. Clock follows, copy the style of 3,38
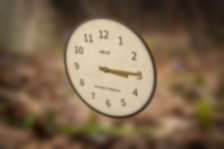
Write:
3,15
